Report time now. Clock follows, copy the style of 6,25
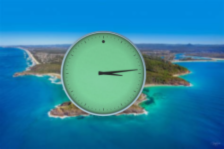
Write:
3,14
